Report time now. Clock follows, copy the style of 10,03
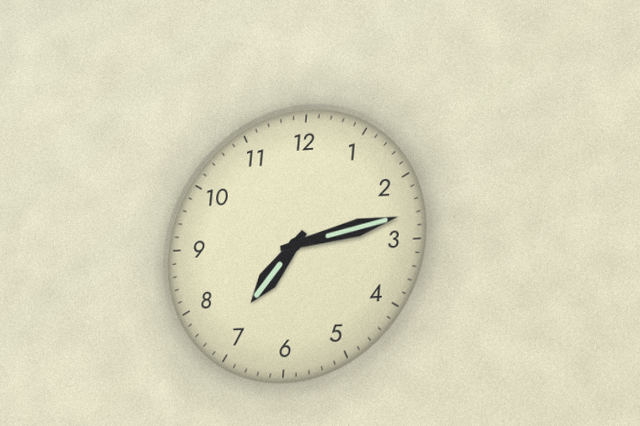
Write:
7,13
